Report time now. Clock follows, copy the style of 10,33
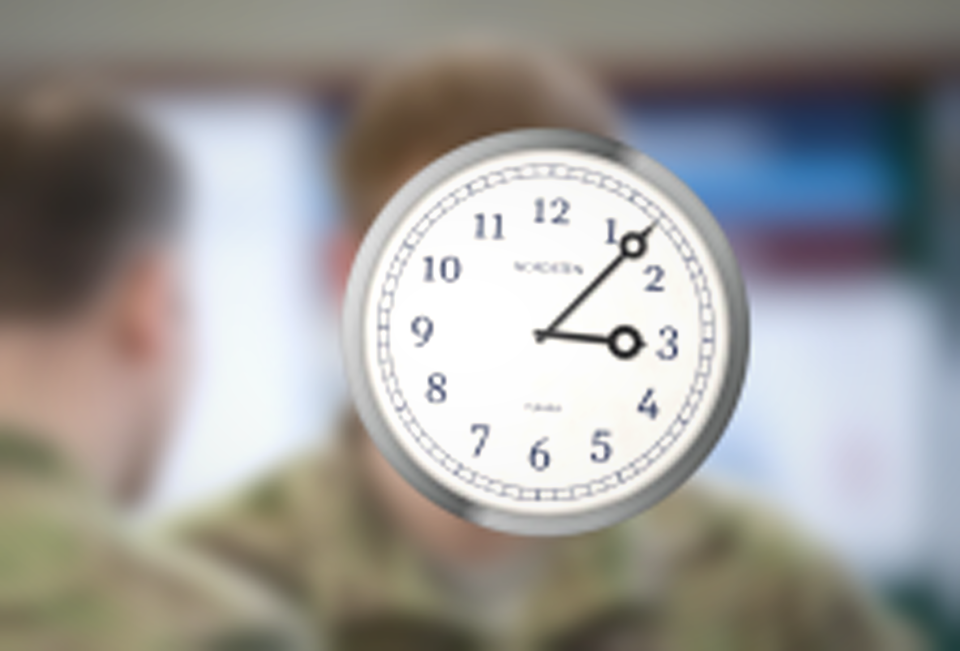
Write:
3,07
